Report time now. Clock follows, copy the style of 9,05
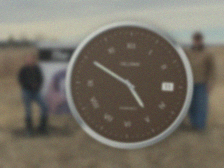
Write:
4,50
